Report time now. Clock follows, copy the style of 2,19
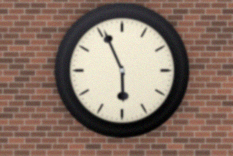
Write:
5,56
